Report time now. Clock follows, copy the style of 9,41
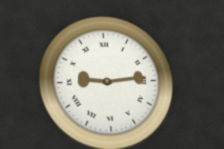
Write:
9,14
